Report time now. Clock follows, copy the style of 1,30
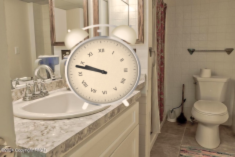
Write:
9,48
